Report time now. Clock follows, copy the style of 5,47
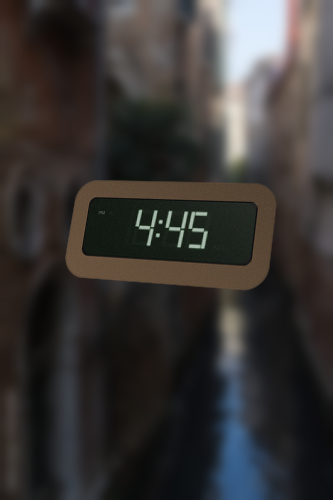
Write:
4,45
